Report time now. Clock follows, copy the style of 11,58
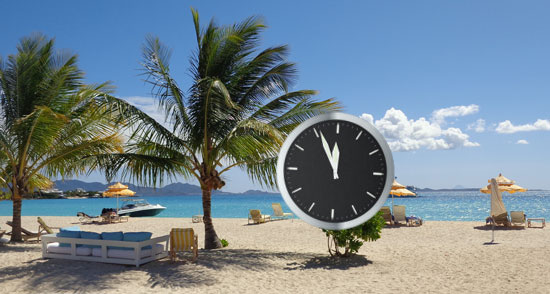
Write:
11,56
